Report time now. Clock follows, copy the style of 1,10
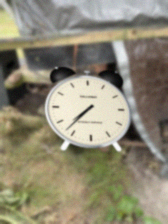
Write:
7,37
